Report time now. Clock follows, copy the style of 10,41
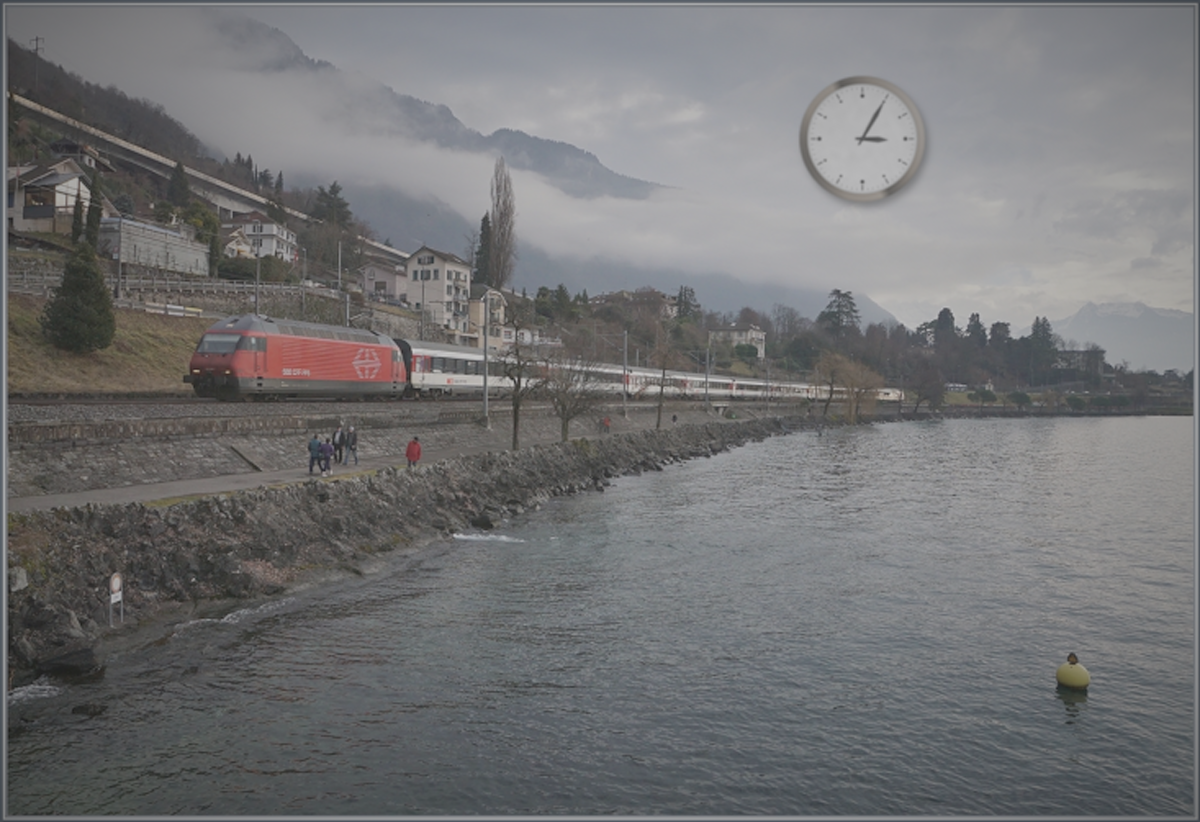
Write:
3,05
